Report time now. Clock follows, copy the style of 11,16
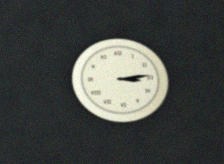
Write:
3,14
